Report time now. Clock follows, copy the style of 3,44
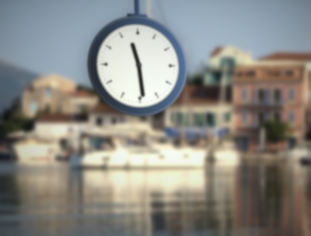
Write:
11,29
